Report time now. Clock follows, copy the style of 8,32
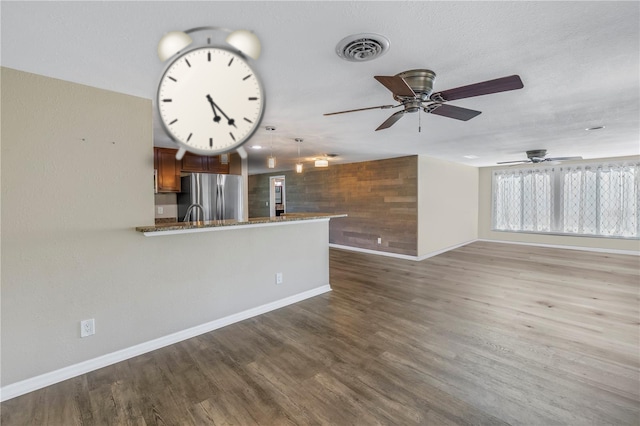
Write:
5,23
